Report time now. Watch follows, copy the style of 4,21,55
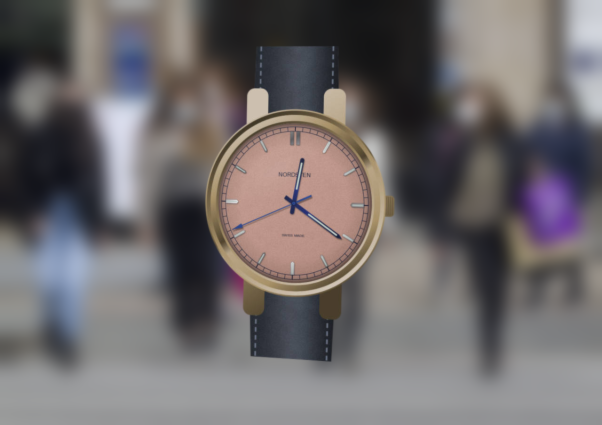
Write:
12,20,41
